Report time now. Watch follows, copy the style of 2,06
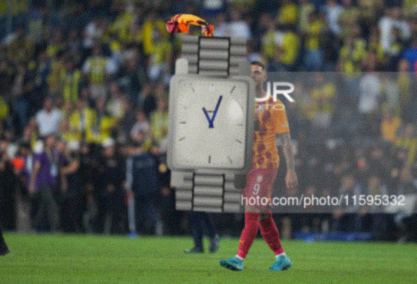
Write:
11,03
